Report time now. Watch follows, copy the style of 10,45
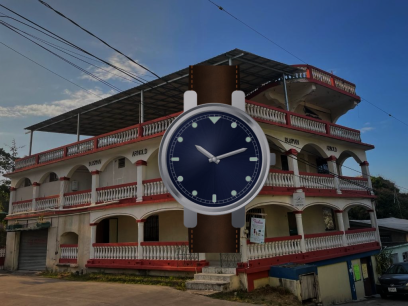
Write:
10,12
